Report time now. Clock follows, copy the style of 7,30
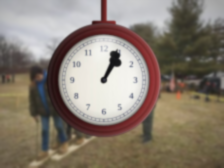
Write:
1,04
